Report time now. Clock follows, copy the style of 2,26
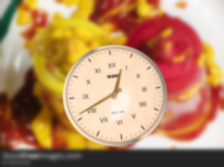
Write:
12,41
